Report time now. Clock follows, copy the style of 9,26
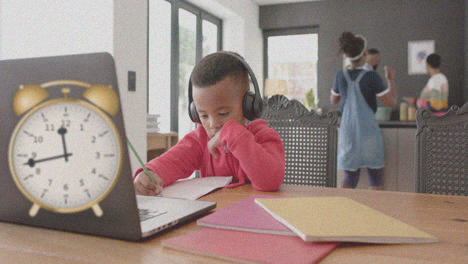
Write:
11,43
